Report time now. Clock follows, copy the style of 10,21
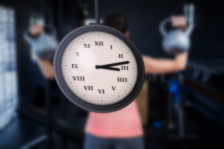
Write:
3,13
